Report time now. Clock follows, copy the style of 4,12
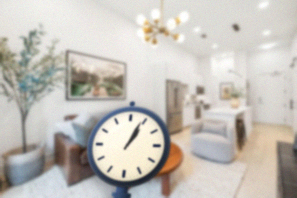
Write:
1,04
